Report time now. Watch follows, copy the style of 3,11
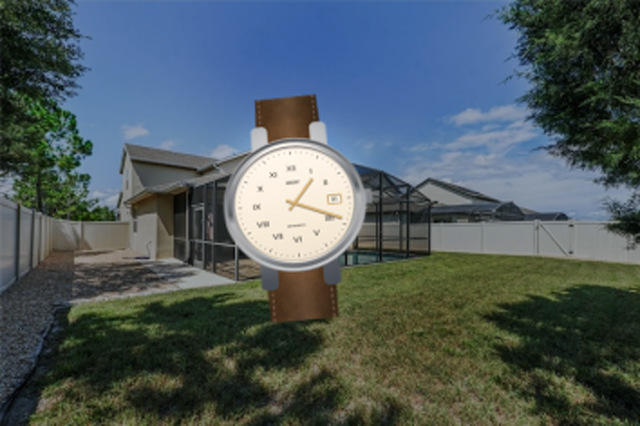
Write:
1,19
